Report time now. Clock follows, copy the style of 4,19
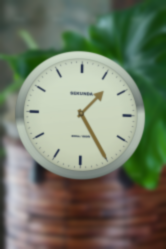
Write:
1,25
